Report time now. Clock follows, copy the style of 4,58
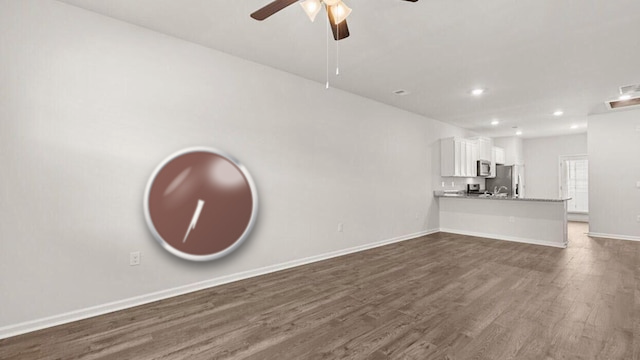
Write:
6,34
